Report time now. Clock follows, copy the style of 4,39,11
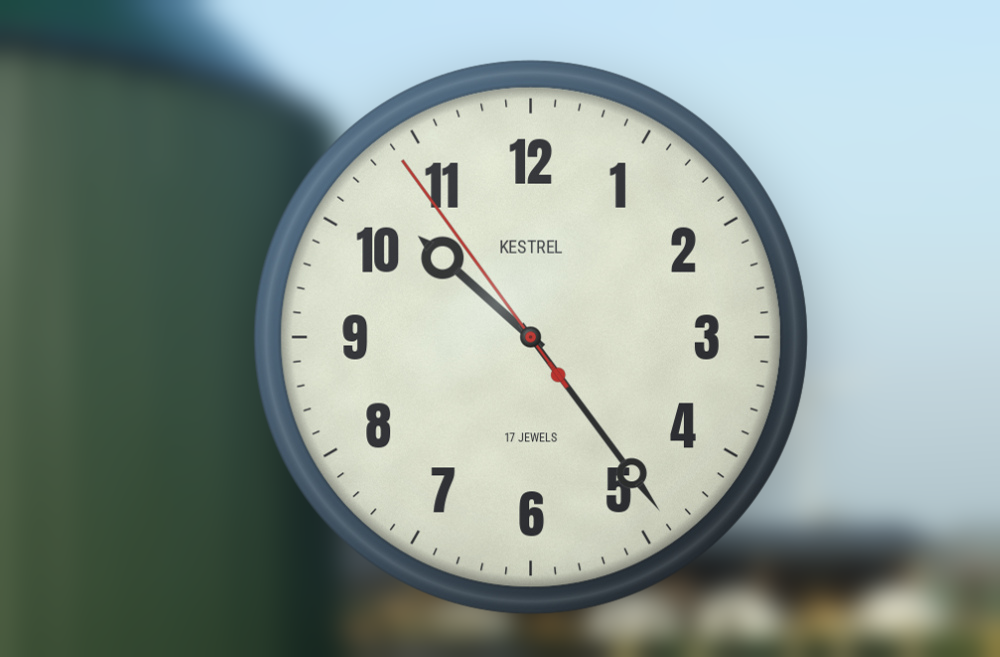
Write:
10,23,54
